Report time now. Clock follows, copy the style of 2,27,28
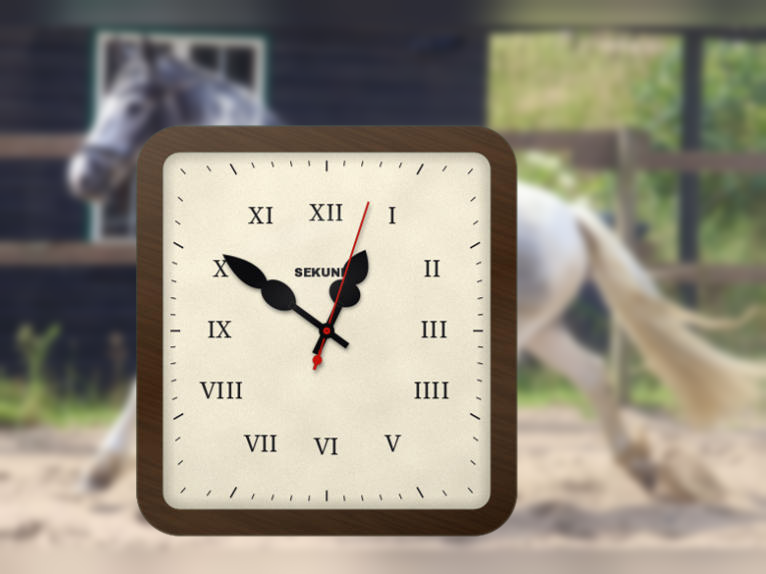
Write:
12,51,03
